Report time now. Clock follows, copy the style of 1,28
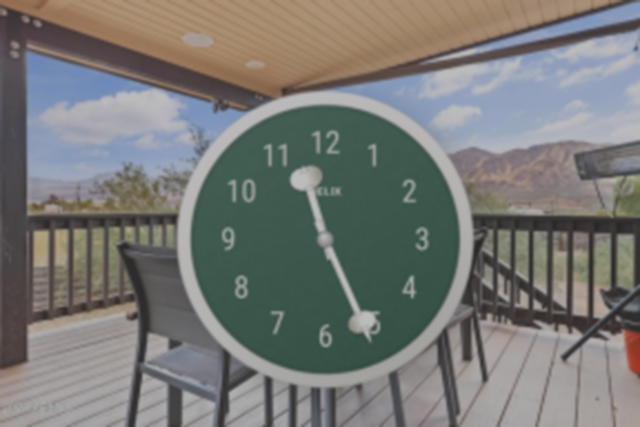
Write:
11,26
